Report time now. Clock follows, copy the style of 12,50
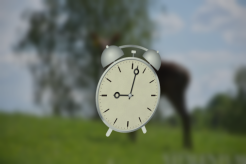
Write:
9,02
